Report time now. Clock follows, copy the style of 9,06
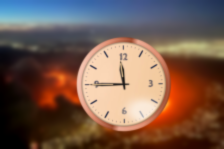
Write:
11,45
